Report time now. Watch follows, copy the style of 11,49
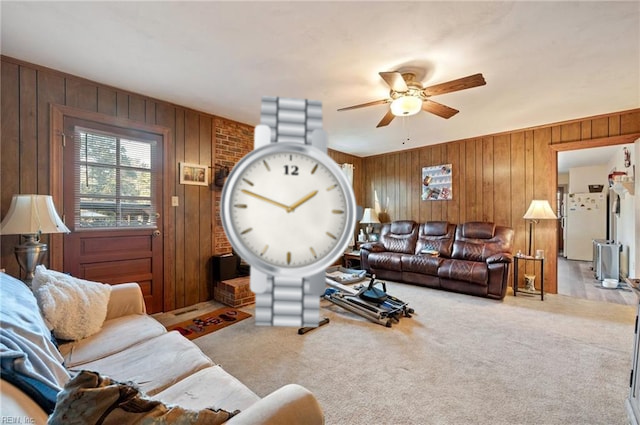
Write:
1,48
